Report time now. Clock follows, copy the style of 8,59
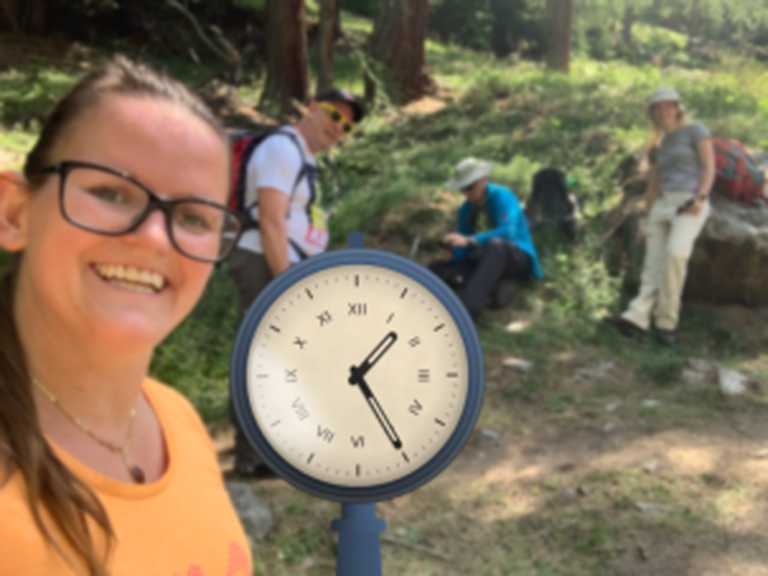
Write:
1,25
